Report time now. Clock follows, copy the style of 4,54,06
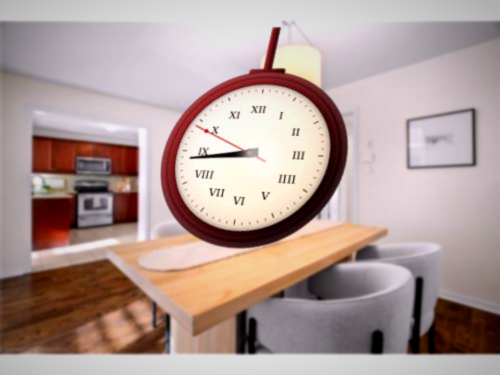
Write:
8,43,49
